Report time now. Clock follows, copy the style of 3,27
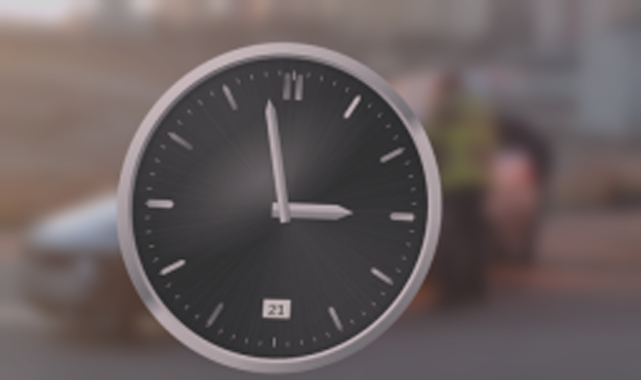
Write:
2,58
